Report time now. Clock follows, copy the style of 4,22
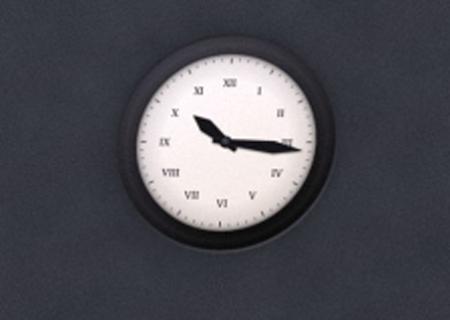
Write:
10,16
